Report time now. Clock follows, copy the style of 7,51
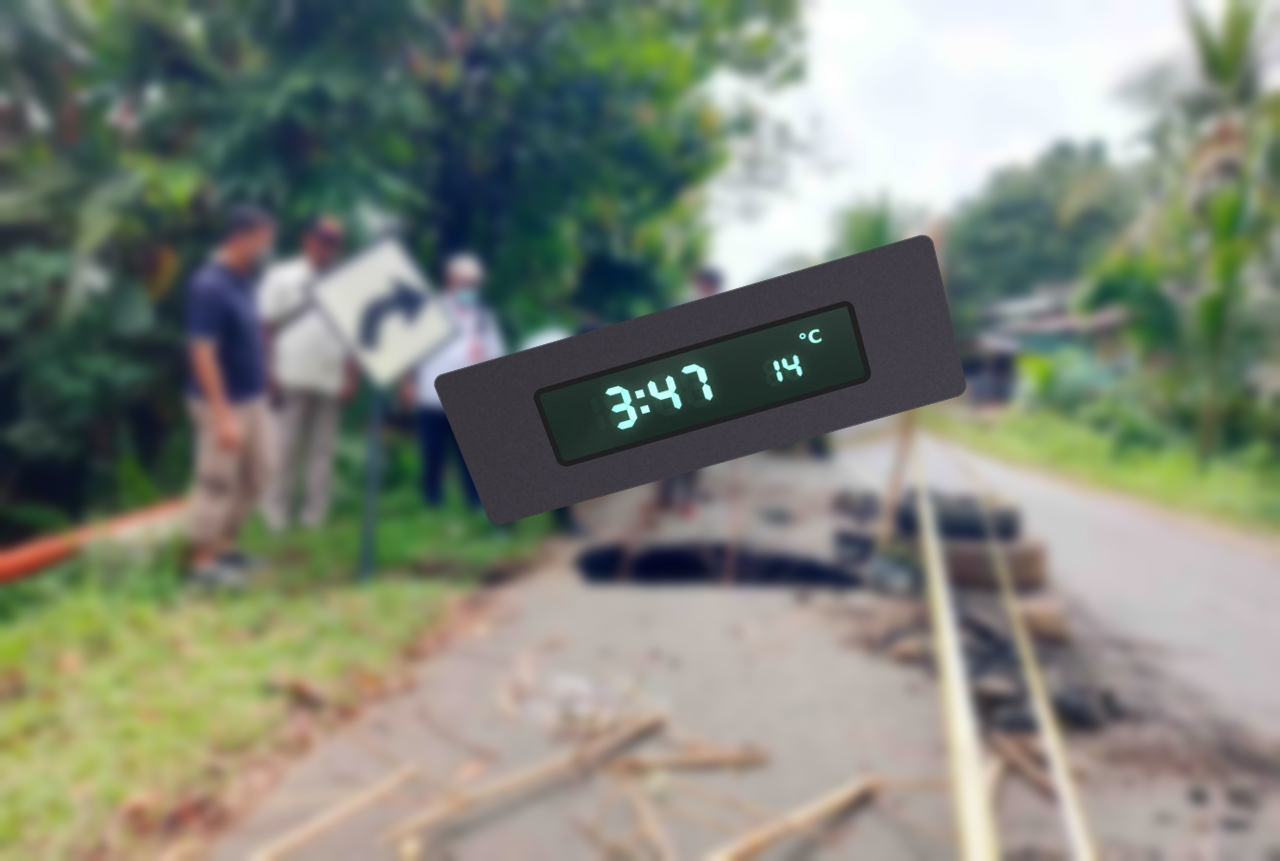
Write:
3,47
